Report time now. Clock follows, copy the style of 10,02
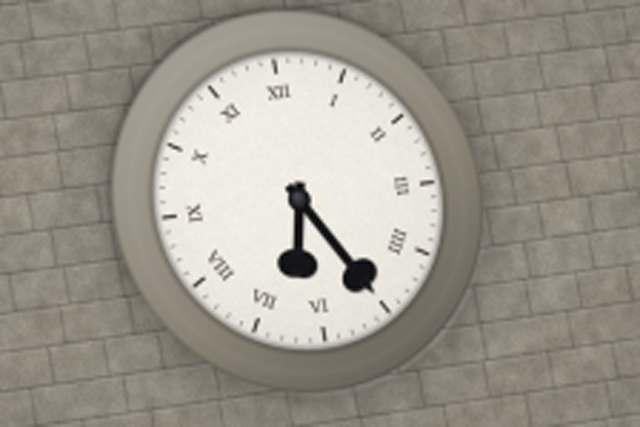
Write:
6,25
